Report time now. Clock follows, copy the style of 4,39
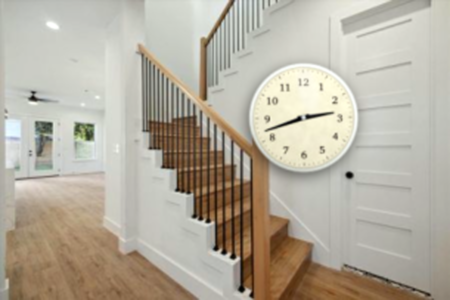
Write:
2,42
